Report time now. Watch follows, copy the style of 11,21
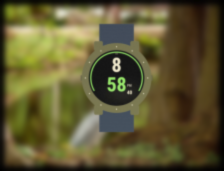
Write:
8,58
